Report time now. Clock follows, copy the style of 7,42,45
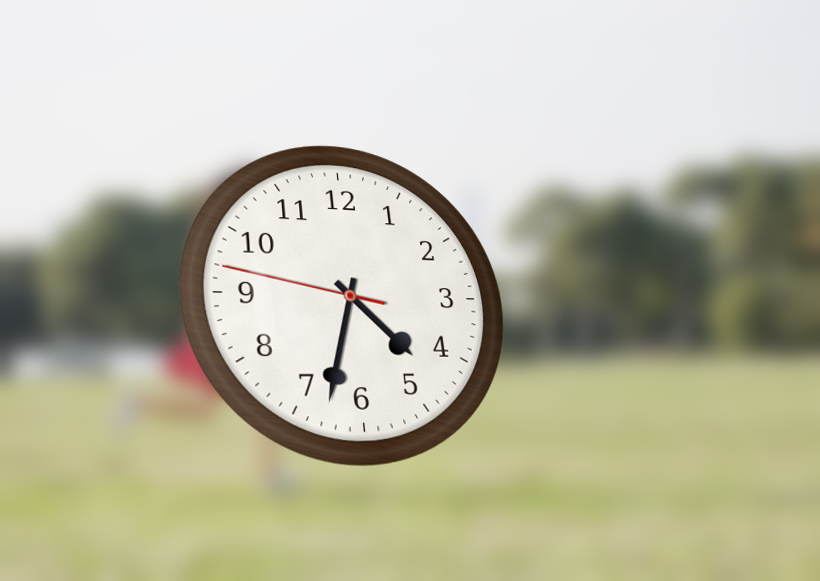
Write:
4,32,47
